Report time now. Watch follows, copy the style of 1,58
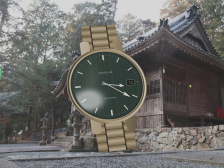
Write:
3,21
